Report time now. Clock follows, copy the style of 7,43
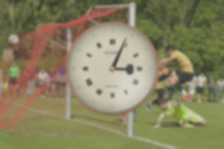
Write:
3,04
